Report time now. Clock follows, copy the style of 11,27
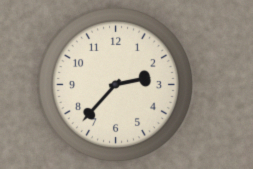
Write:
2,37
